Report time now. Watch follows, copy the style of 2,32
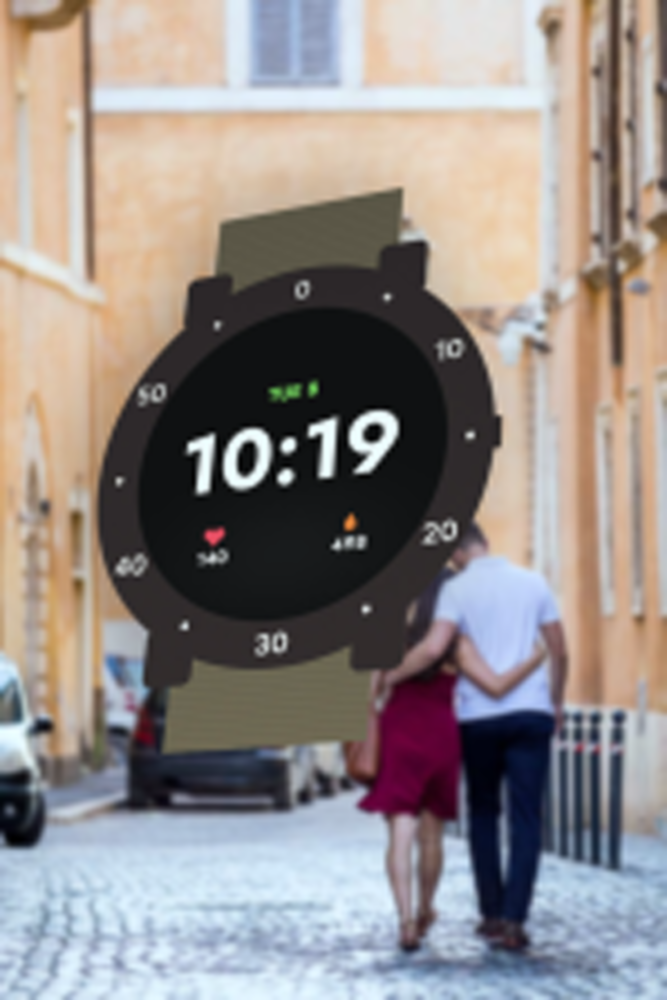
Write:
10,19
